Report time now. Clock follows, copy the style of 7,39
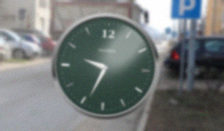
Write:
9,34
